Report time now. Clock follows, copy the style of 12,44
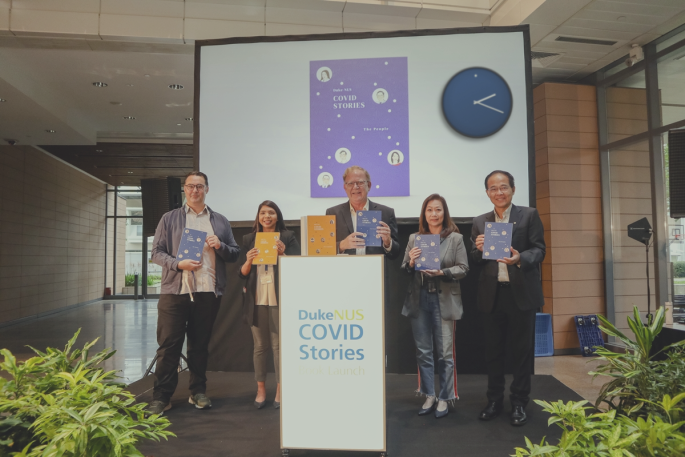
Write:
2,19
